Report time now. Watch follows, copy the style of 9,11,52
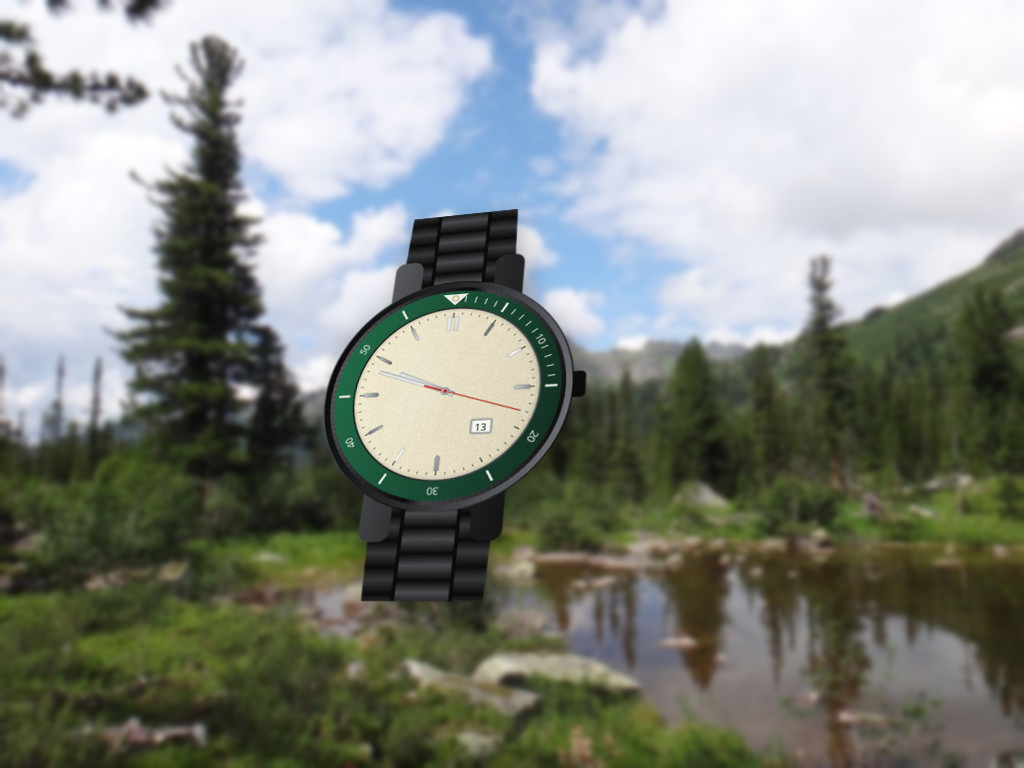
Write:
9,48,18
